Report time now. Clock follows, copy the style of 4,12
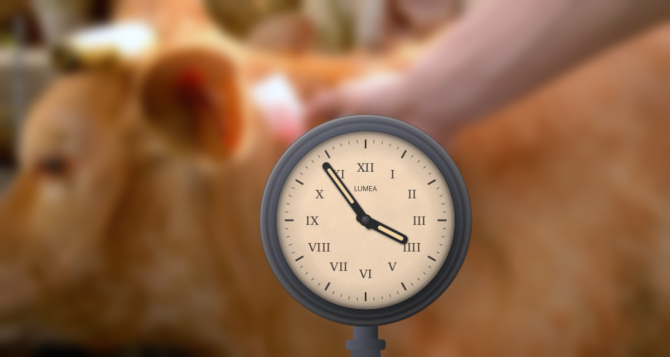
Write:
3,54
